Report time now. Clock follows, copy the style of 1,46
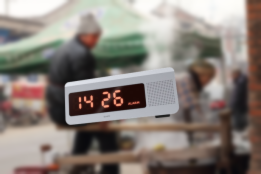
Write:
14,26
